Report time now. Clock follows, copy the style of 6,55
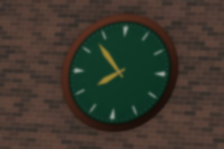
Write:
7,53
